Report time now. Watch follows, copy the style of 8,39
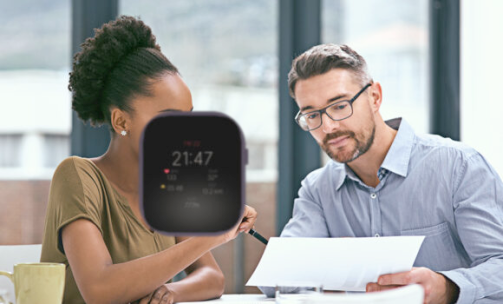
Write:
21,47
